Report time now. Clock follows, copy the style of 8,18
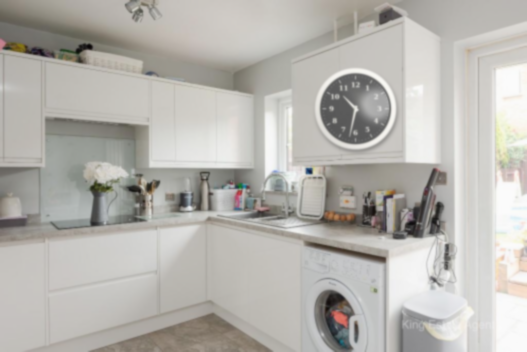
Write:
10,32
